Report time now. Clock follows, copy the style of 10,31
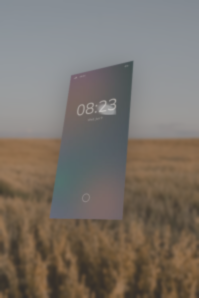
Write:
8,23
